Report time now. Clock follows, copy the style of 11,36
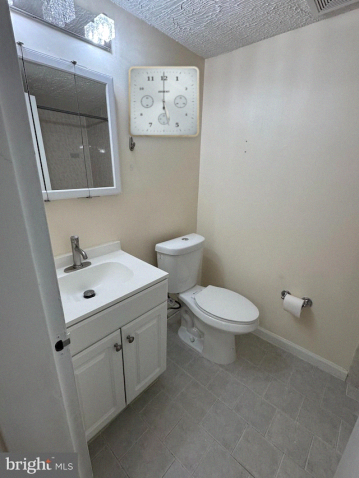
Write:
5,28
